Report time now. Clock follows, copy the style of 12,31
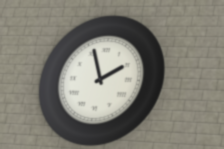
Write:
1,56
